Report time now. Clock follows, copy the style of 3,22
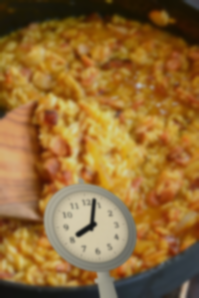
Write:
8,03
